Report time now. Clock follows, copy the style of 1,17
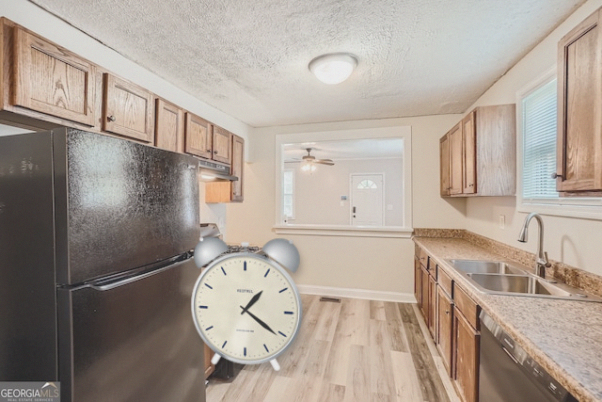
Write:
1,21
